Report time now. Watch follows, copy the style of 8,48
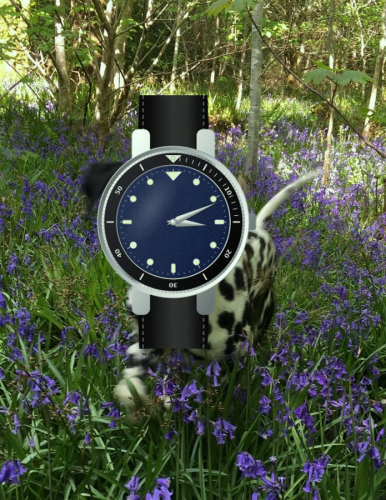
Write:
3,11
